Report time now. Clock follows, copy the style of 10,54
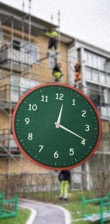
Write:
12,19
